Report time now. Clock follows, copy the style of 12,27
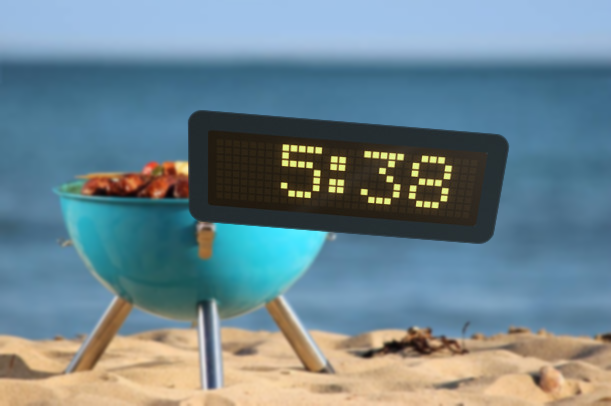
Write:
5,38
